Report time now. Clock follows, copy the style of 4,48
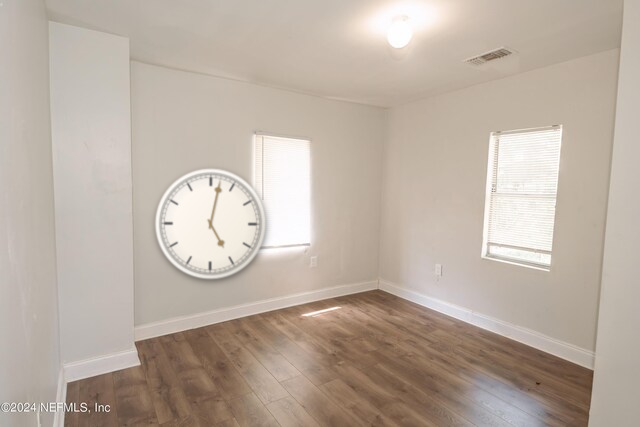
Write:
5,02
